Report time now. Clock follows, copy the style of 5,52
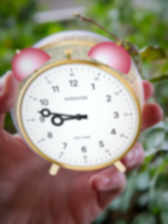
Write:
8,47
